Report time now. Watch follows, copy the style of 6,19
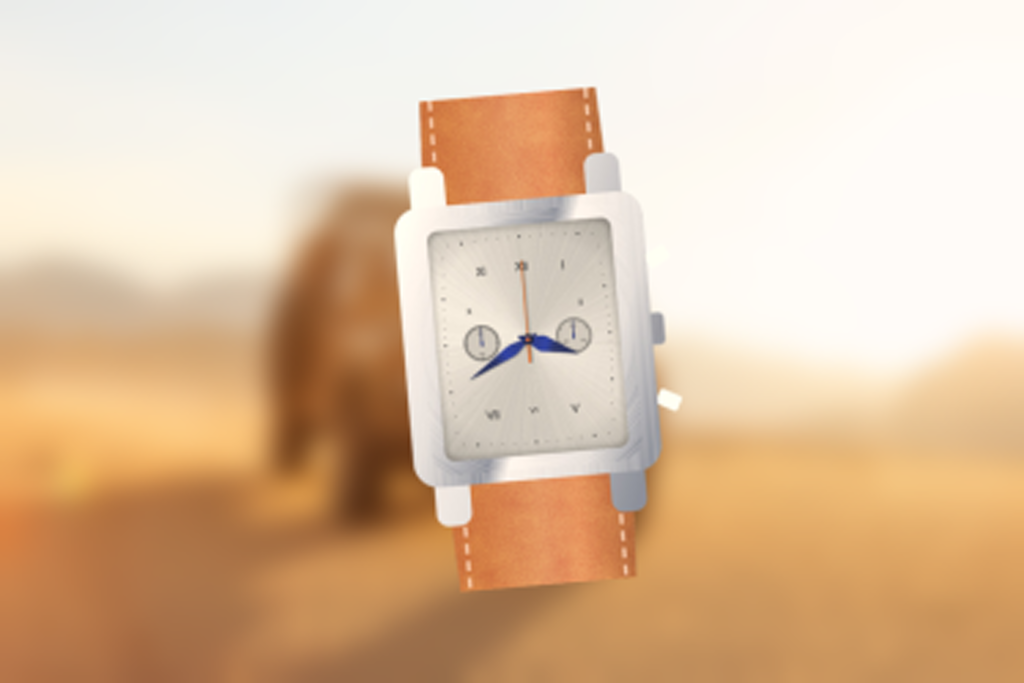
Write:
3,40
